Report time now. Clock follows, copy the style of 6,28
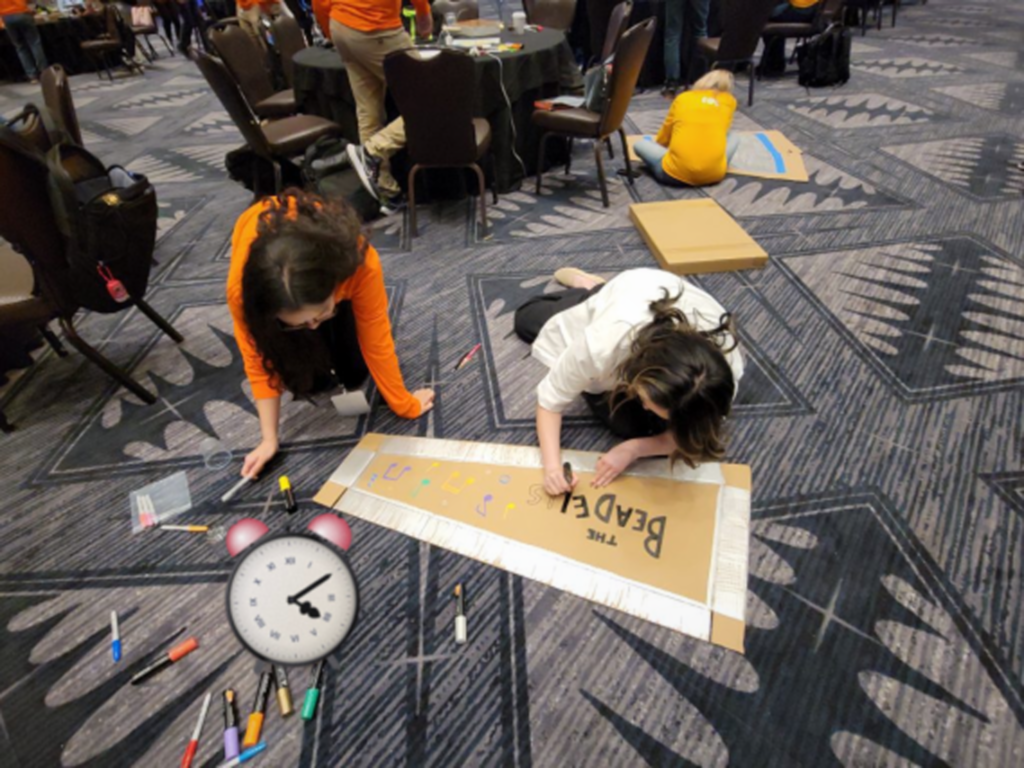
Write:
4,10
